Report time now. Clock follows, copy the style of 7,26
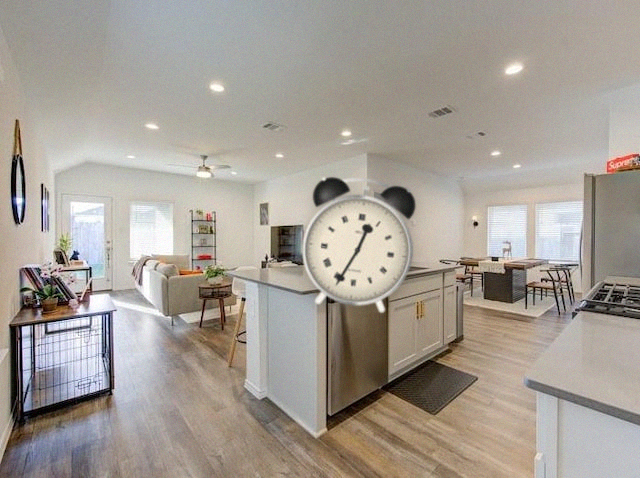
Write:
12,34
